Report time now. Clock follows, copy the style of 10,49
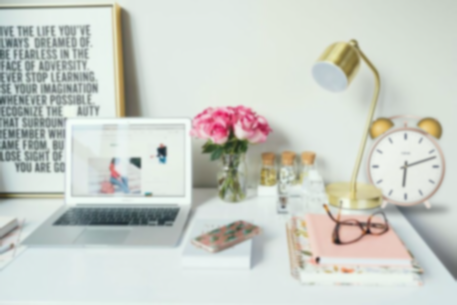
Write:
6,12
